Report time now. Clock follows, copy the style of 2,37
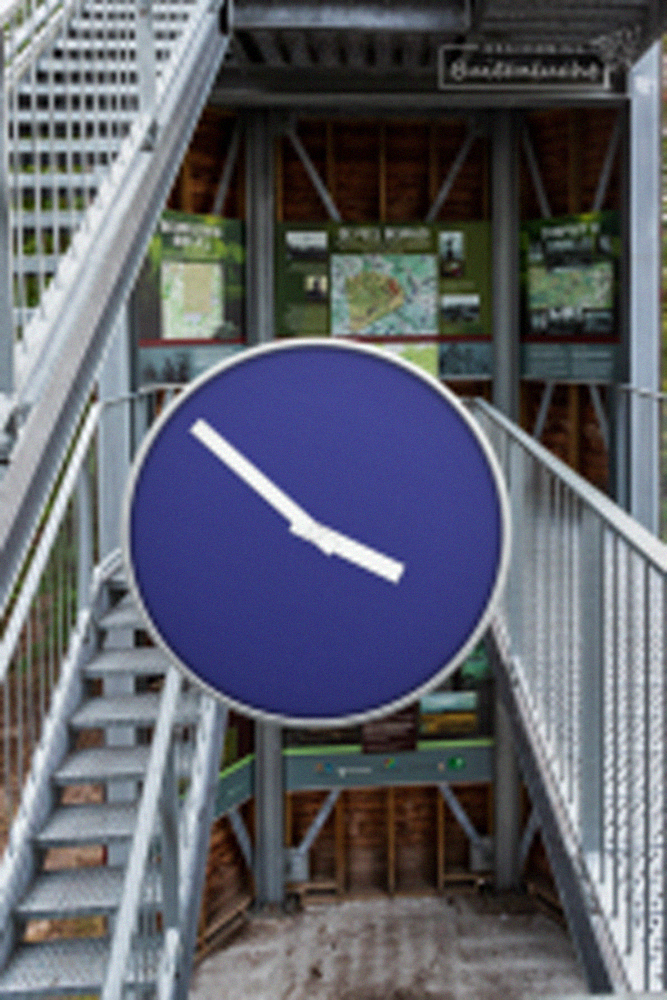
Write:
3,52
